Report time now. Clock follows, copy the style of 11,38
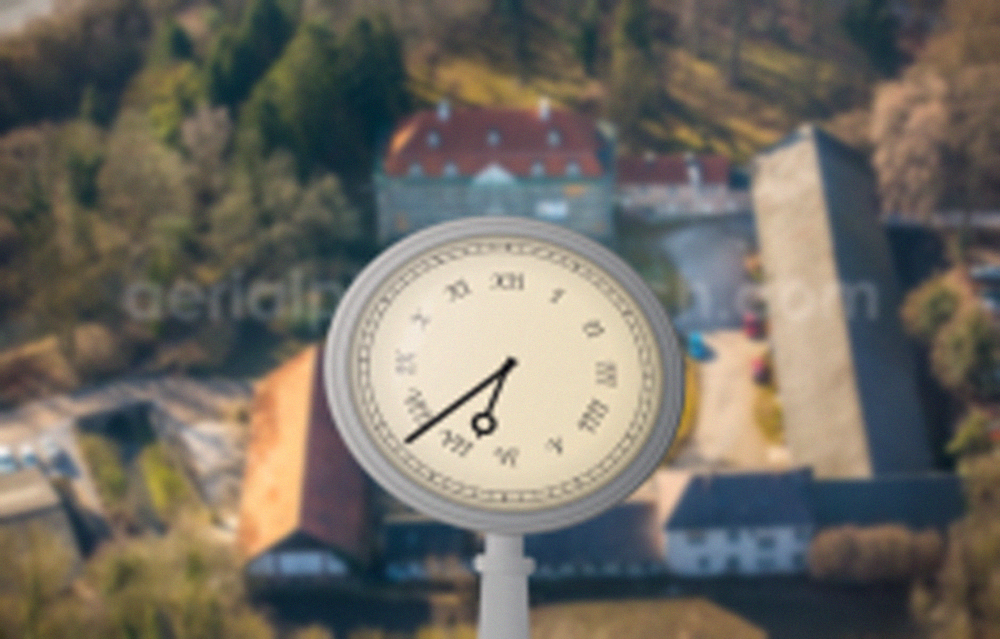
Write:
6,38
